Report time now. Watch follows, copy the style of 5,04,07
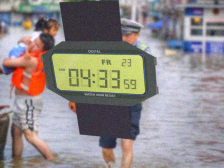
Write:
4,33,59
